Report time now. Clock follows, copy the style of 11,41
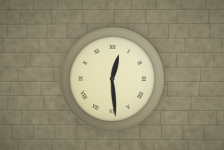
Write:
12,29
